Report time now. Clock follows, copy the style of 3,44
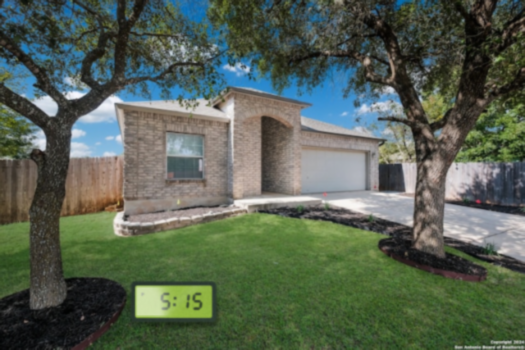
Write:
5,15
